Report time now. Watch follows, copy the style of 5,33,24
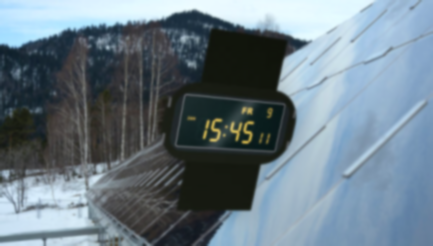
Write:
15,45,11
